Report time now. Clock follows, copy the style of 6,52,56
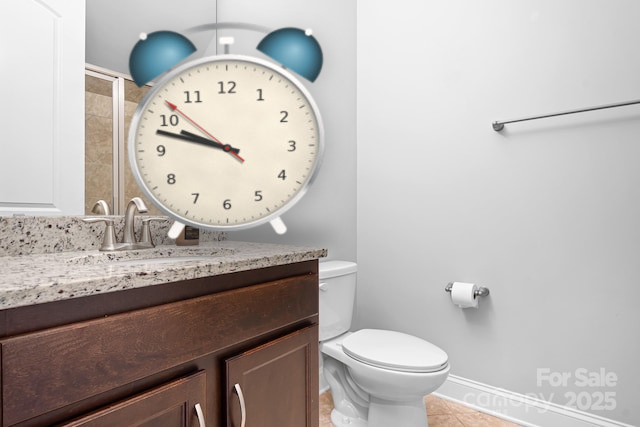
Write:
9,47,52
